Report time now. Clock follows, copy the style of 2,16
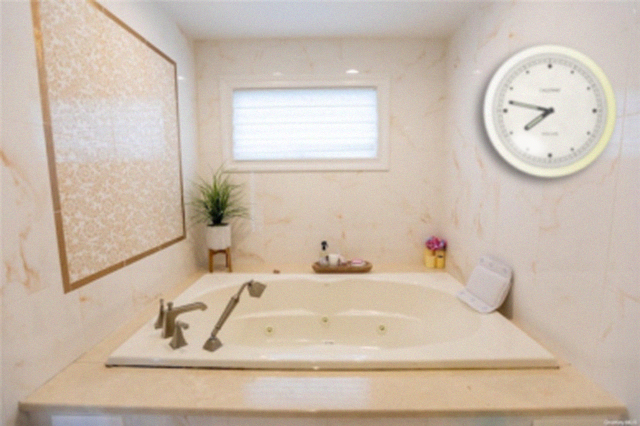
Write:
7,47
